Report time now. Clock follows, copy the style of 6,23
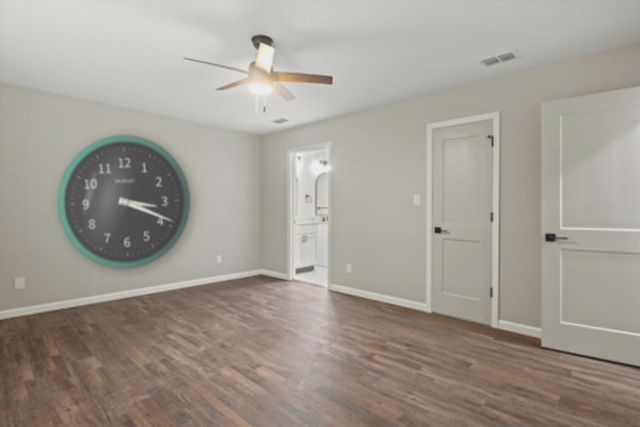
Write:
3,19
